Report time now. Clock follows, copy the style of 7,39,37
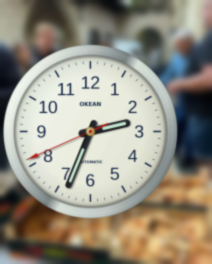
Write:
2,33,41
